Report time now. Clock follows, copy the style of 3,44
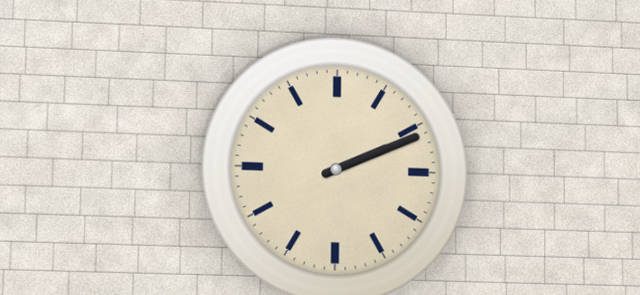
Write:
2,11
